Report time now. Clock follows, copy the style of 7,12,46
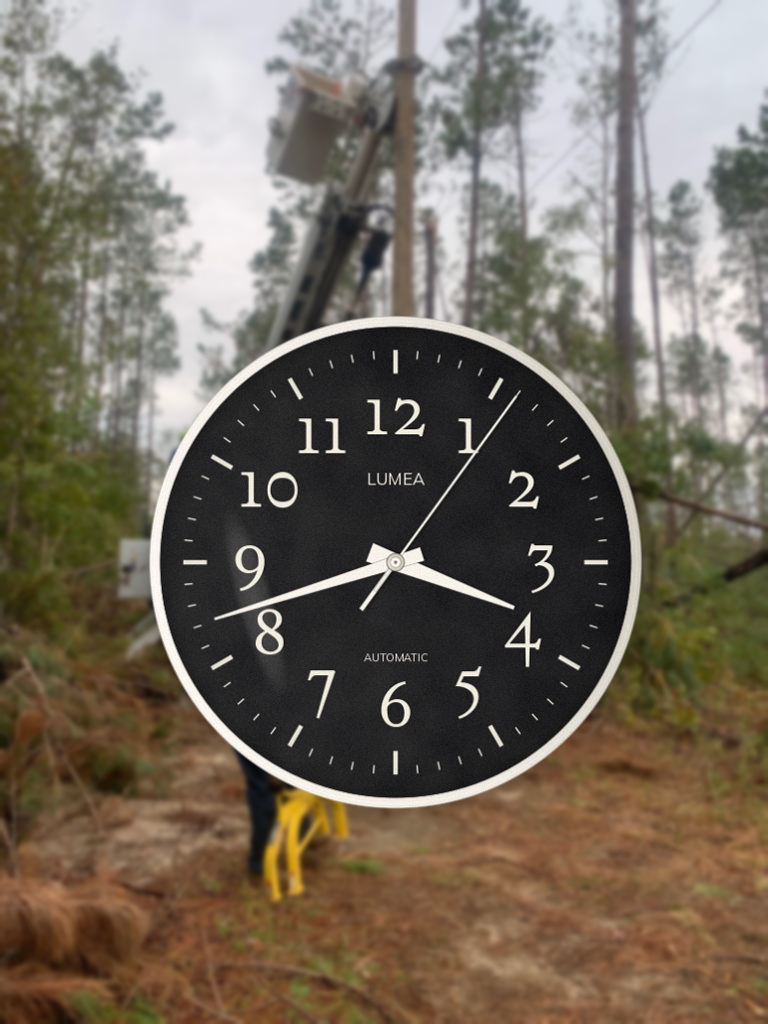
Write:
3,42,06
